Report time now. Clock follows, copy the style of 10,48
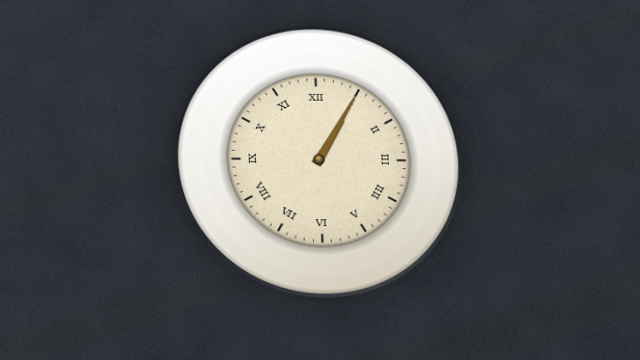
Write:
1,05
